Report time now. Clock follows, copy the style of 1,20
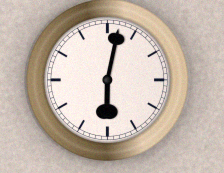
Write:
6,02
